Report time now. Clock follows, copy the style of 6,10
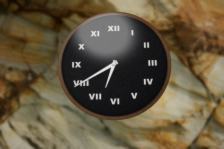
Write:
6,40
